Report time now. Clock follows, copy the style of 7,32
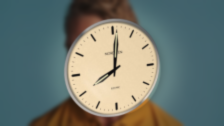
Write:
8,01
